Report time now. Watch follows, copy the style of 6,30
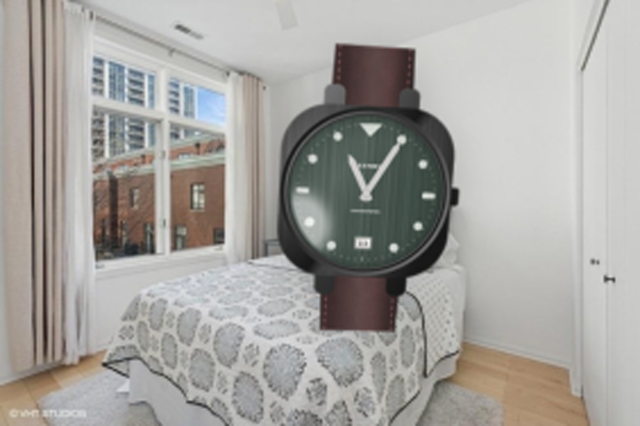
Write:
11,05
